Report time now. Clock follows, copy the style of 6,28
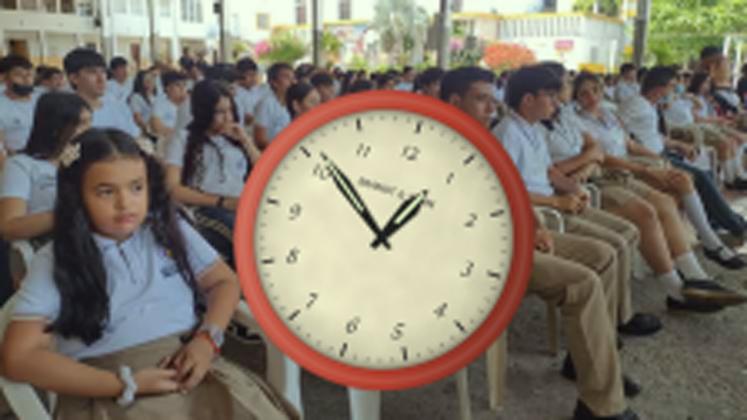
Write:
12,51
